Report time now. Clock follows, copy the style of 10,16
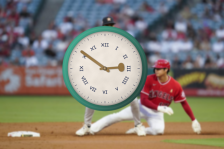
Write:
2,51
